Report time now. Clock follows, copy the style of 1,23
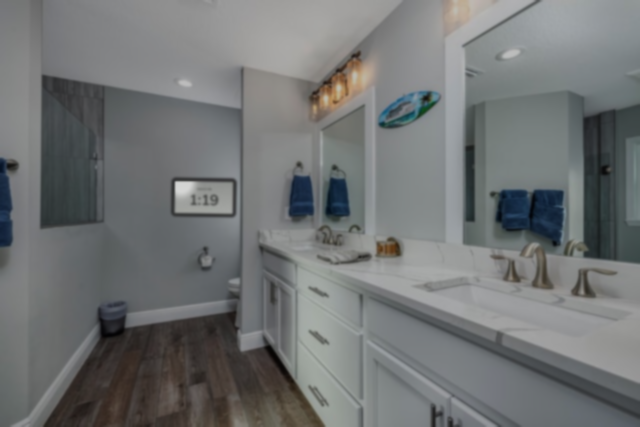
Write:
1,19
